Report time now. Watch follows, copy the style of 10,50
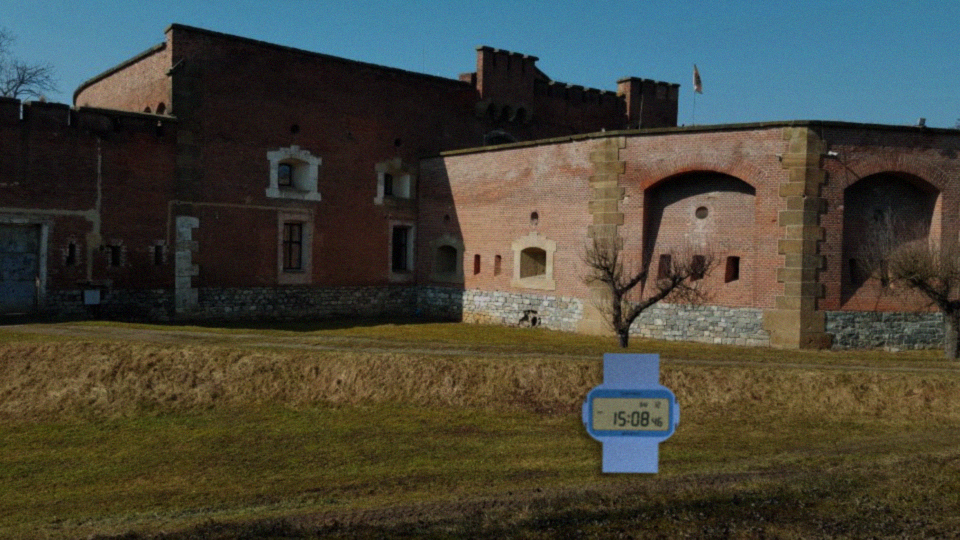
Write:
15,08
